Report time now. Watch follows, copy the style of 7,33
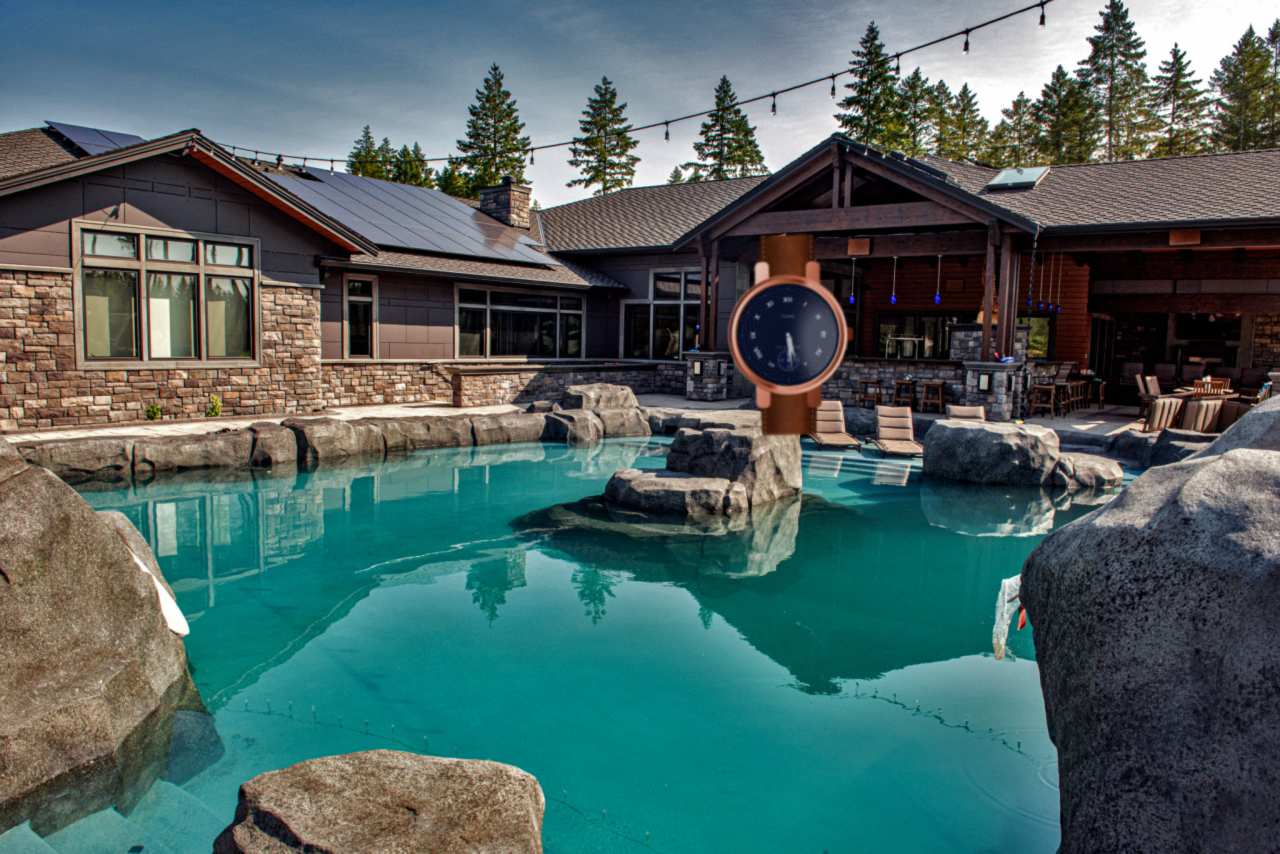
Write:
5,29
